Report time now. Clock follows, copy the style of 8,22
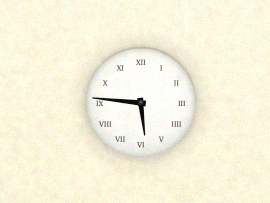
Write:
5,46
